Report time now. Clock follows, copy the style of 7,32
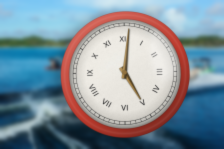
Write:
5,01
